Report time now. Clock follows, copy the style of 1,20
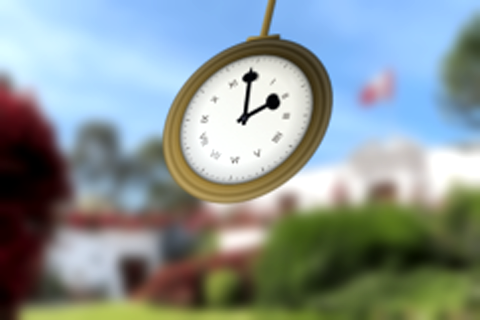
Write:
1,59
